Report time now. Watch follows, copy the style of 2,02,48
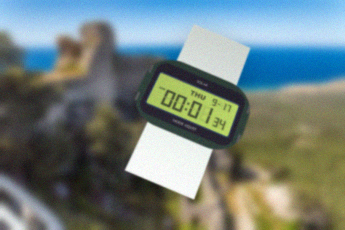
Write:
0,01,34
